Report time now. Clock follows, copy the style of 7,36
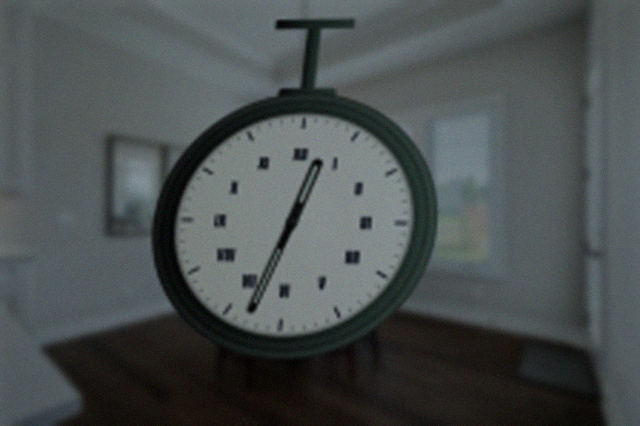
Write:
12,33
